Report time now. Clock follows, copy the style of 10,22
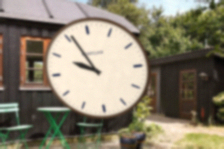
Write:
9,56
